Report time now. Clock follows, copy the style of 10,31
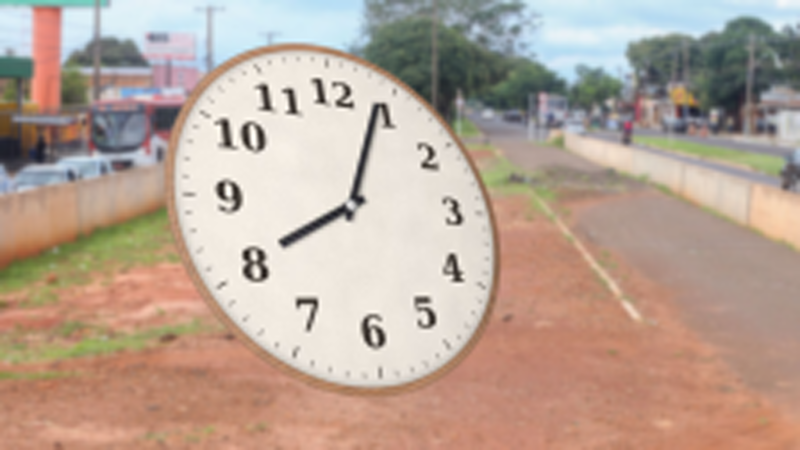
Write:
8,04
